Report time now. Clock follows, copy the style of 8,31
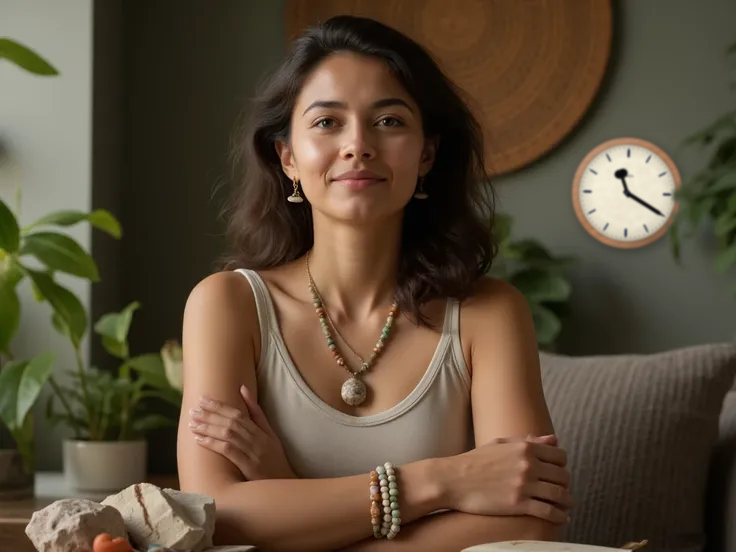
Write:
11,20
